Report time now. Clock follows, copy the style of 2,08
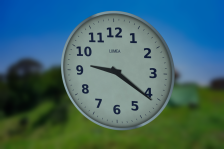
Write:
9,21
